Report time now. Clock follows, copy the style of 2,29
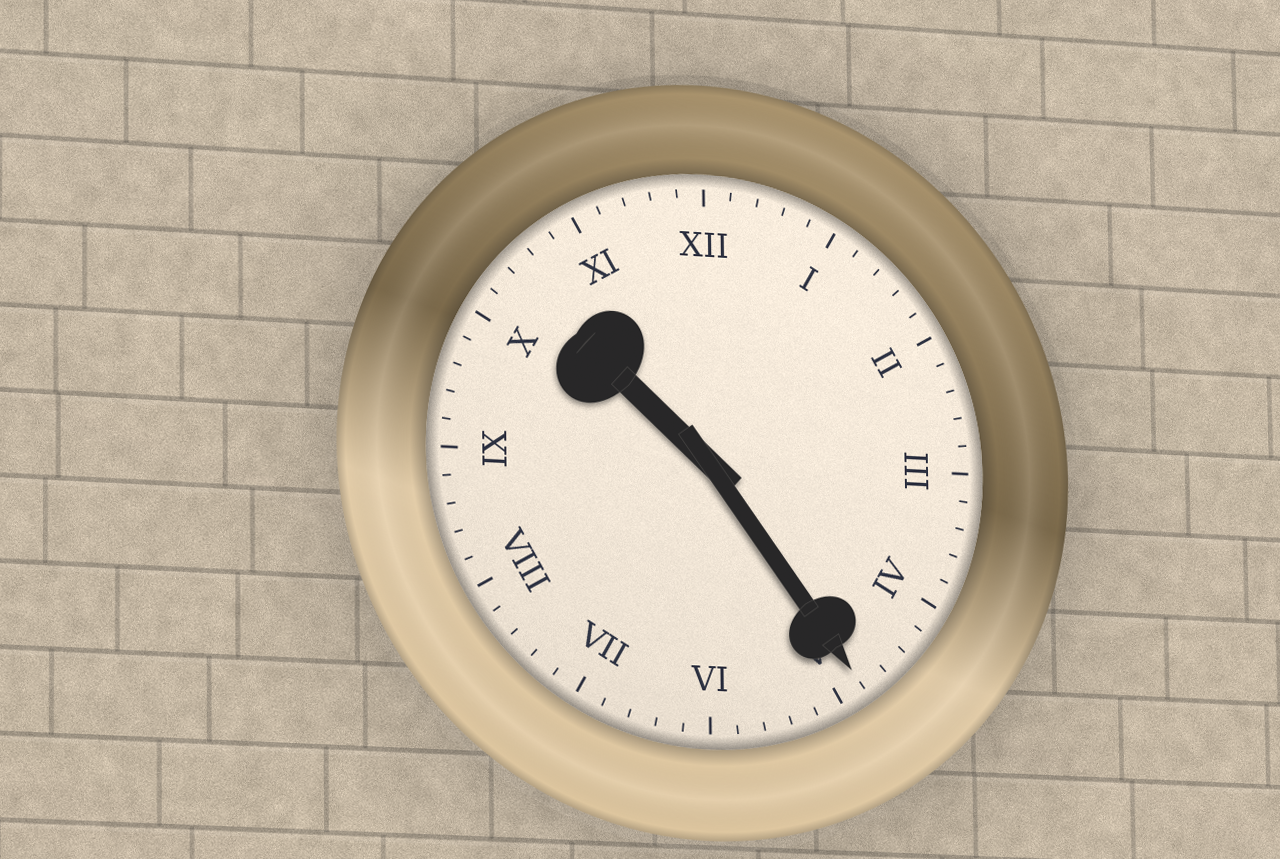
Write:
10,24
